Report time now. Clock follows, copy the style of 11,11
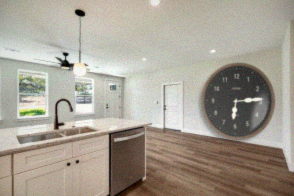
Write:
6,14
